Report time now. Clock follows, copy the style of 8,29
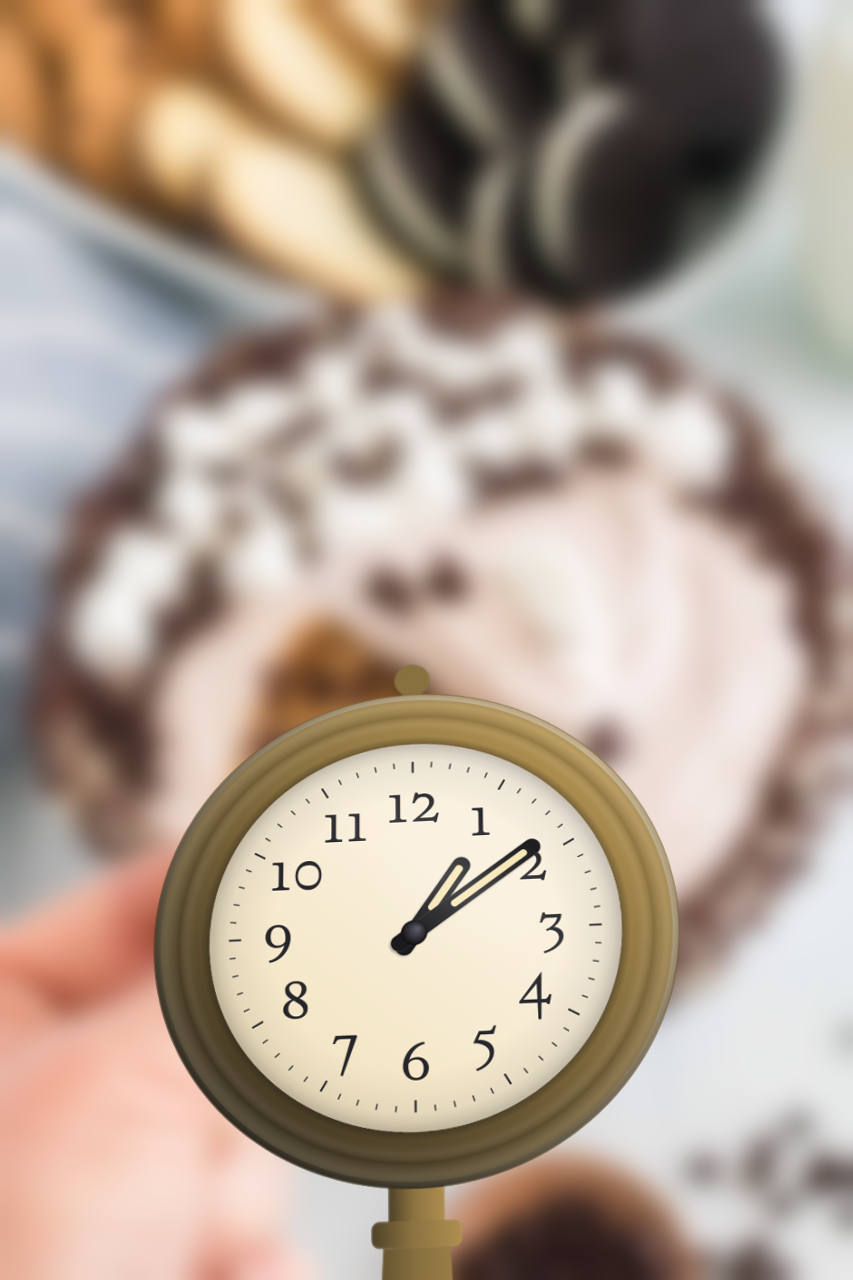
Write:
1,09
